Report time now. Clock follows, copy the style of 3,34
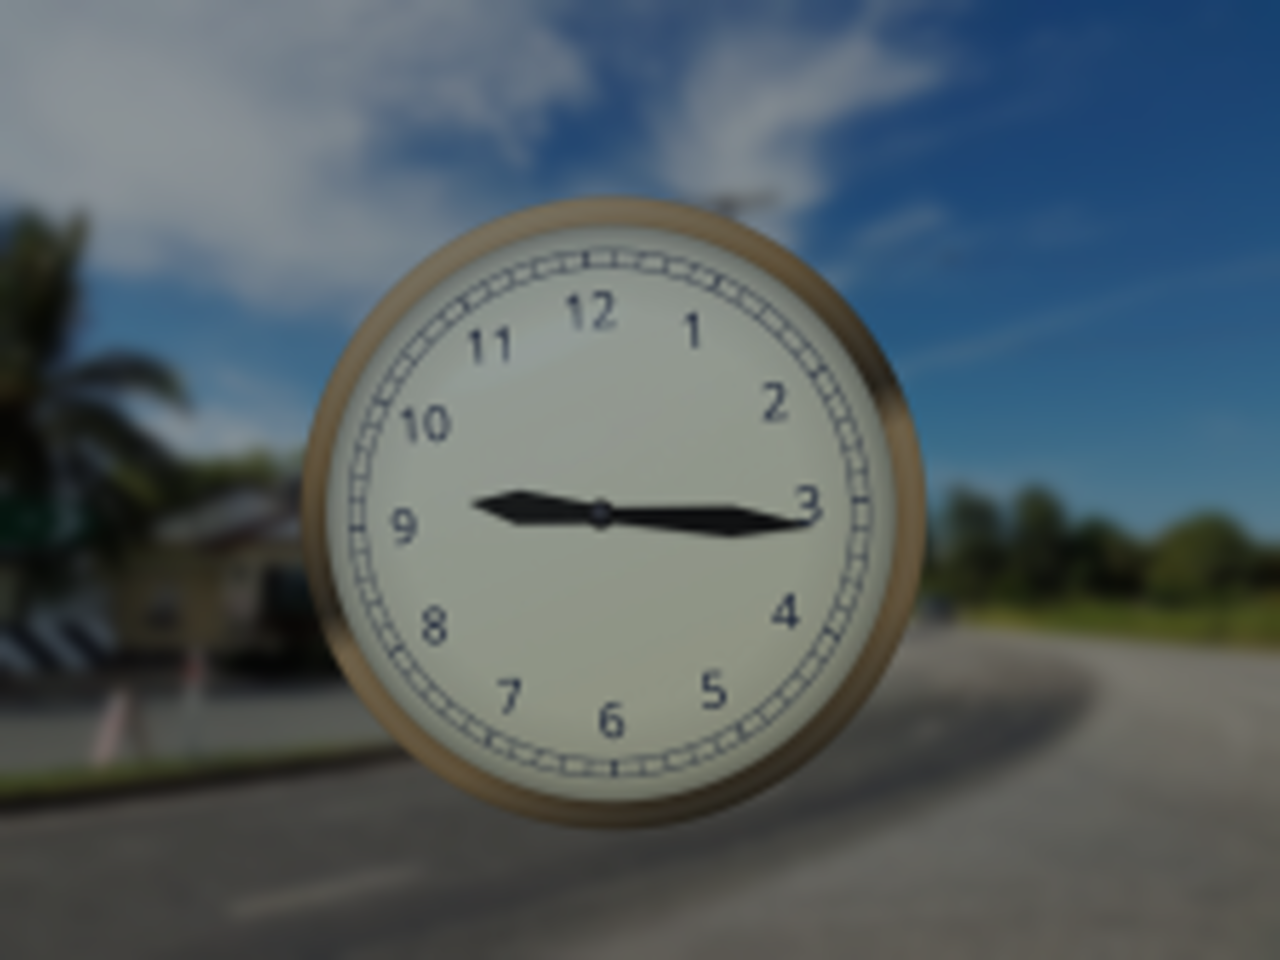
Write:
9,16
